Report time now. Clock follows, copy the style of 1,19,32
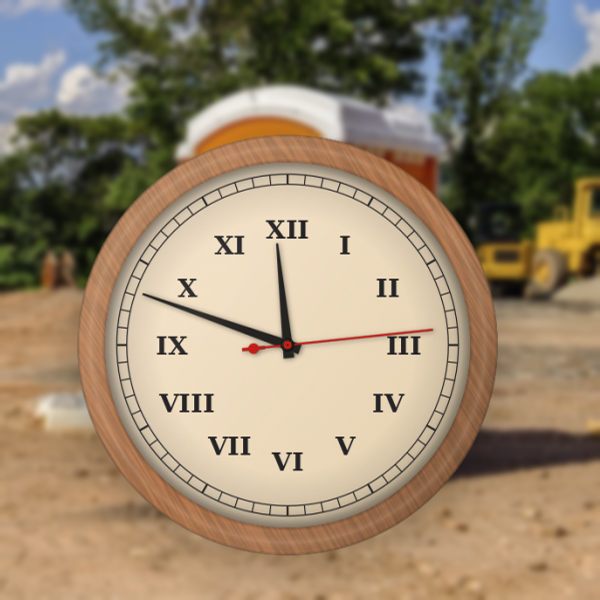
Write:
11,48,14
